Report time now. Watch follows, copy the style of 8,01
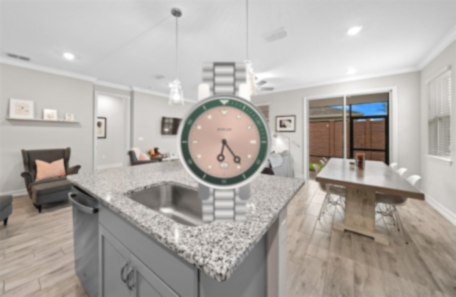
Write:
6,24
